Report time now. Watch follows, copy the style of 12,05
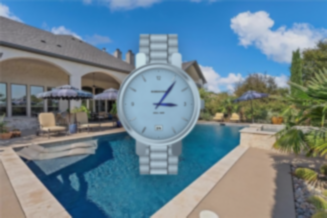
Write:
3,06
